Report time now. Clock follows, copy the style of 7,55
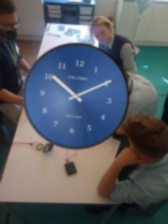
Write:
10,10
